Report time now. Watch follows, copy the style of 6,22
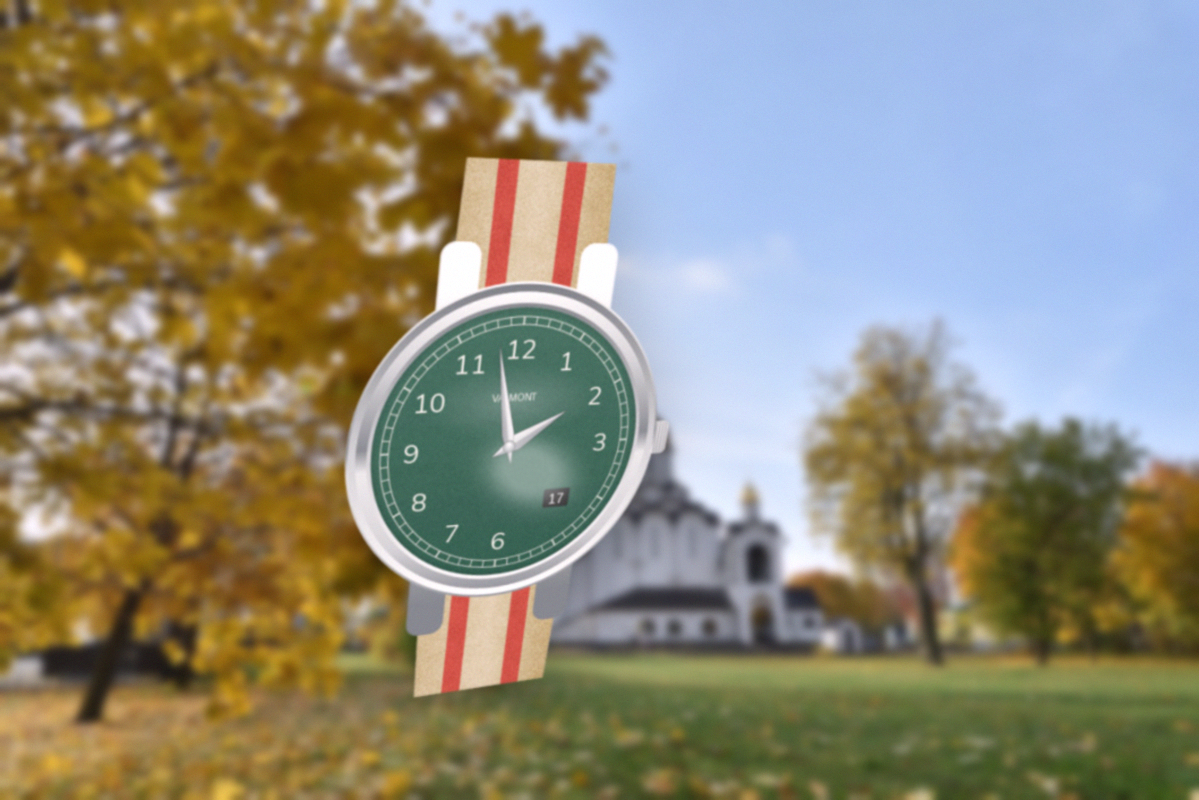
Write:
1,58
